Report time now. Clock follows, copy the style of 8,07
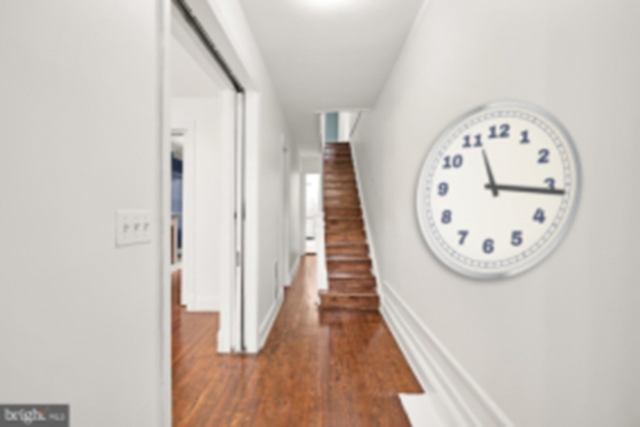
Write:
11,16
